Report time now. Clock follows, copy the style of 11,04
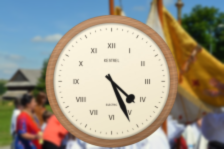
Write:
4,26
